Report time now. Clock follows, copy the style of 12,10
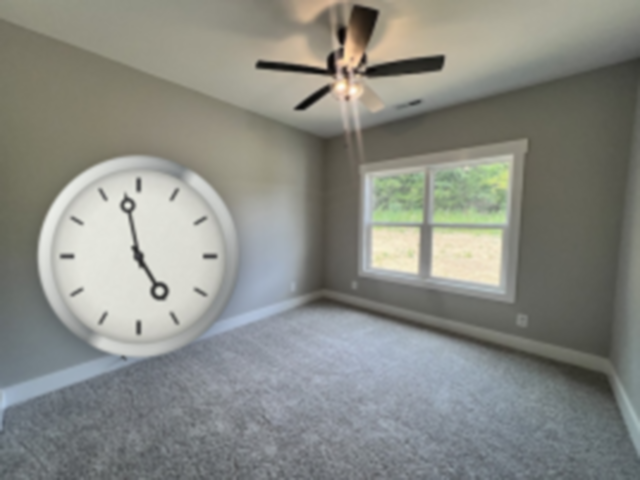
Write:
4,58
